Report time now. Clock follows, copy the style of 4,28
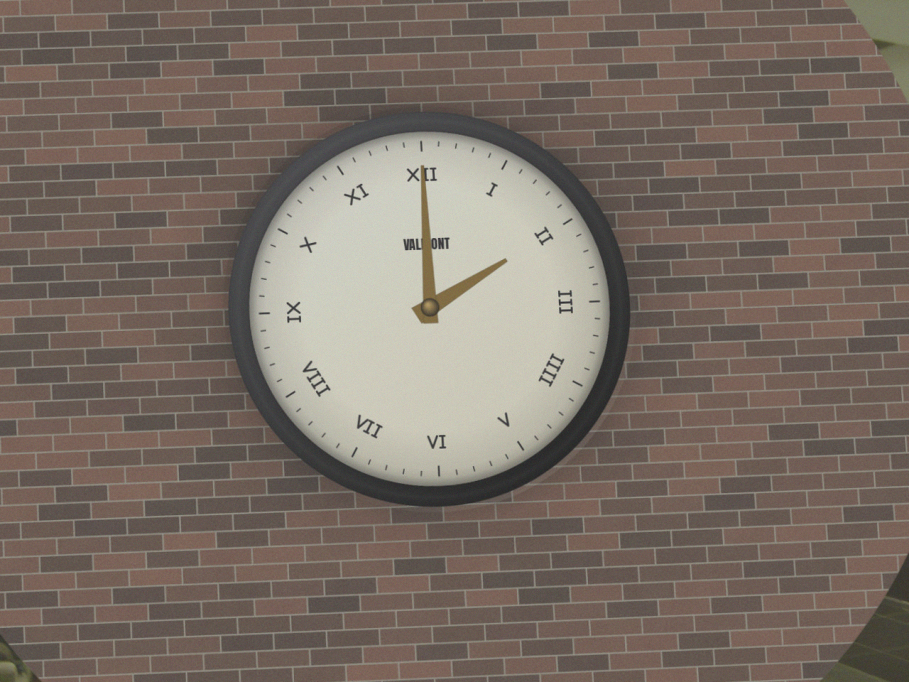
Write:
2,00
